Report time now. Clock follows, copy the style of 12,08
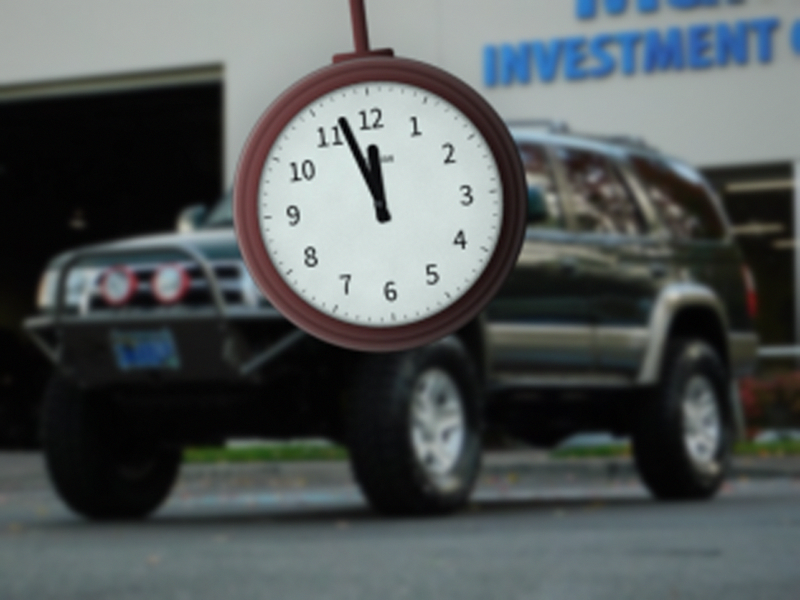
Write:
11,57
